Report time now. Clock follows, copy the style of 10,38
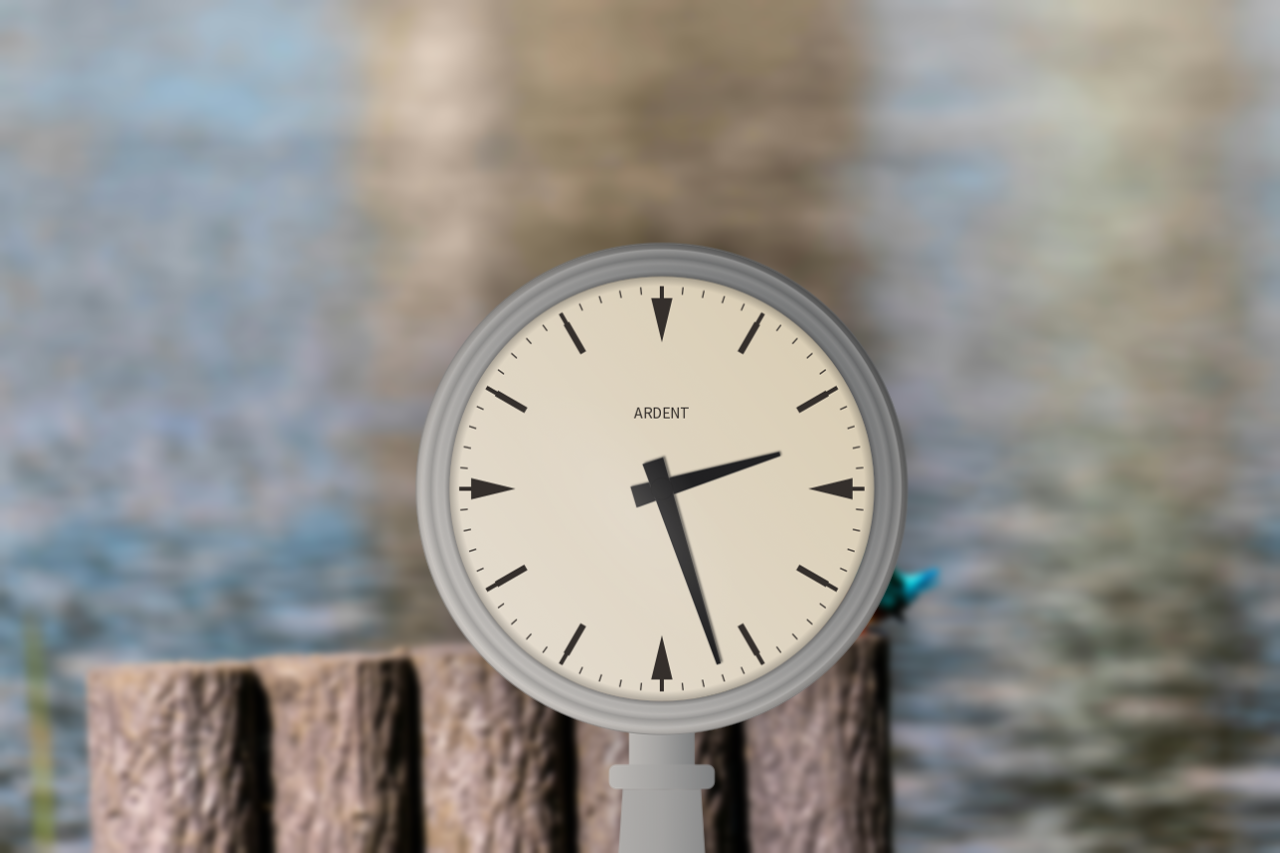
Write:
2,27
